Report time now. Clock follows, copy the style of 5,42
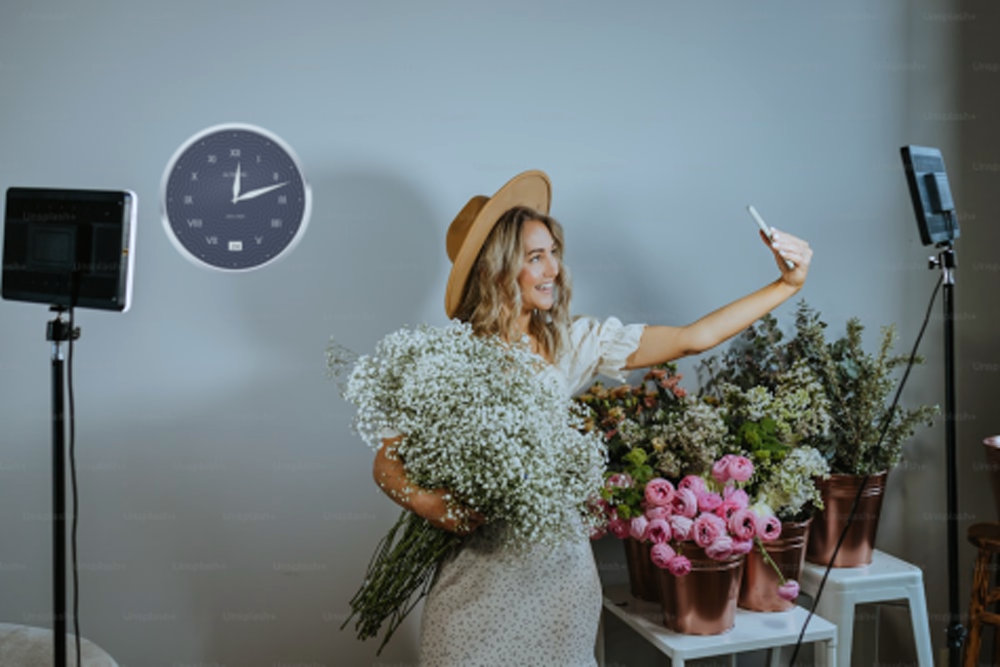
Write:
12,12
